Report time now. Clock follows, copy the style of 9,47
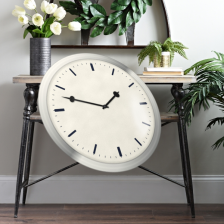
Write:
1,48
